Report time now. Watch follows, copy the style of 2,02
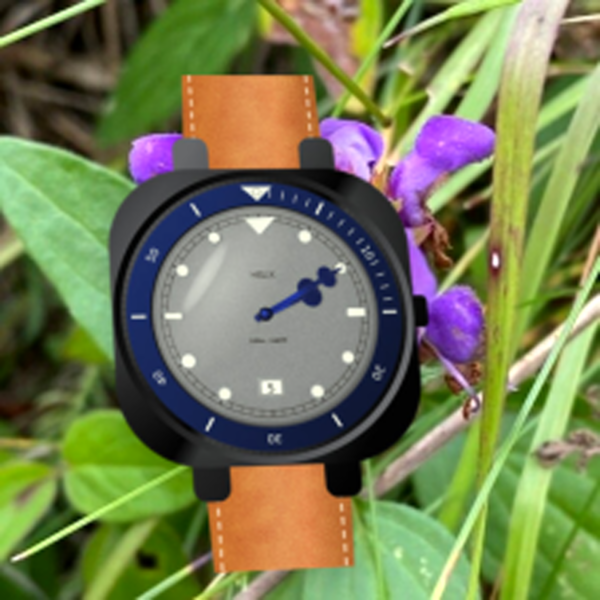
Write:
2,10
